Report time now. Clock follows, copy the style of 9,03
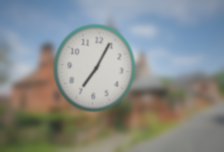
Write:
7,04
